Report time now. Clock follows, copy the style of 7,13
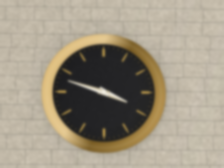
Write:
3,48
